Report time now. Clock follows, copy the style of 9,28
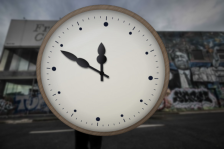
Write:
11,49
